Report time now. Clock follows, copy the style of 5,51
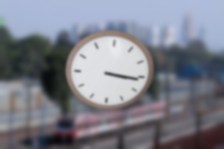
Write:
3,16
